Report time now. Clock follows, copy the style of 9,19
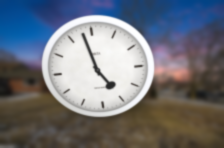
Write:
4,58
